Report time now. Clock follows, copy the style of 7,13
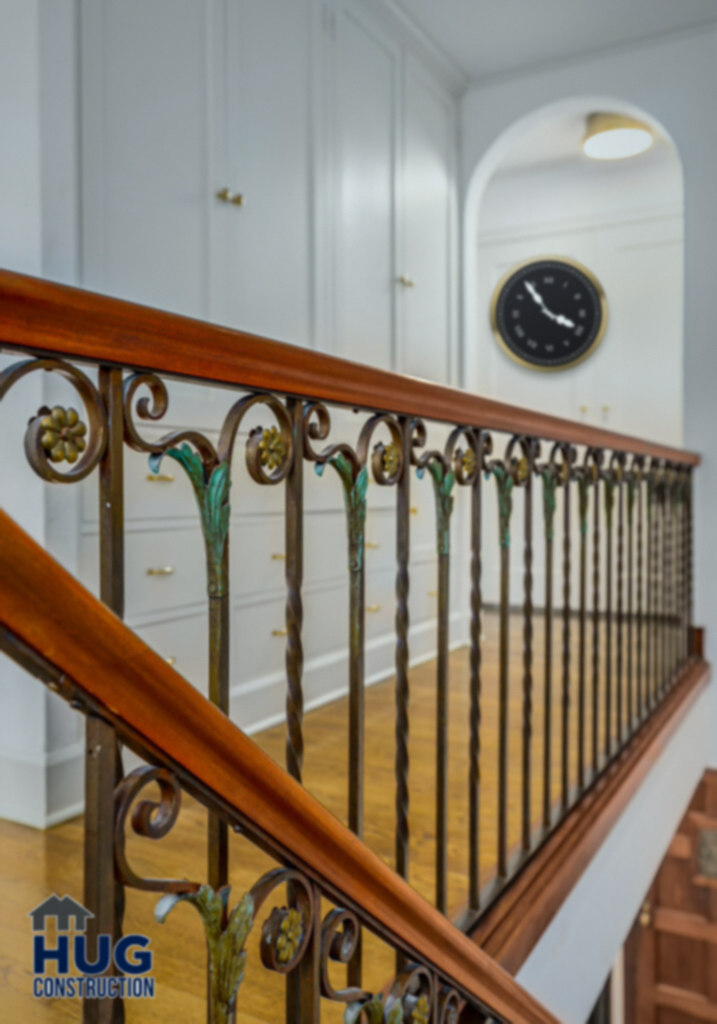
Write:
3,54
